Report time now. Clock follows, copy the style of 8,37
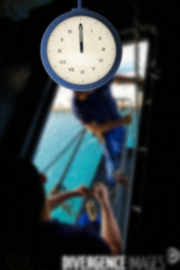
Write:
12,00
